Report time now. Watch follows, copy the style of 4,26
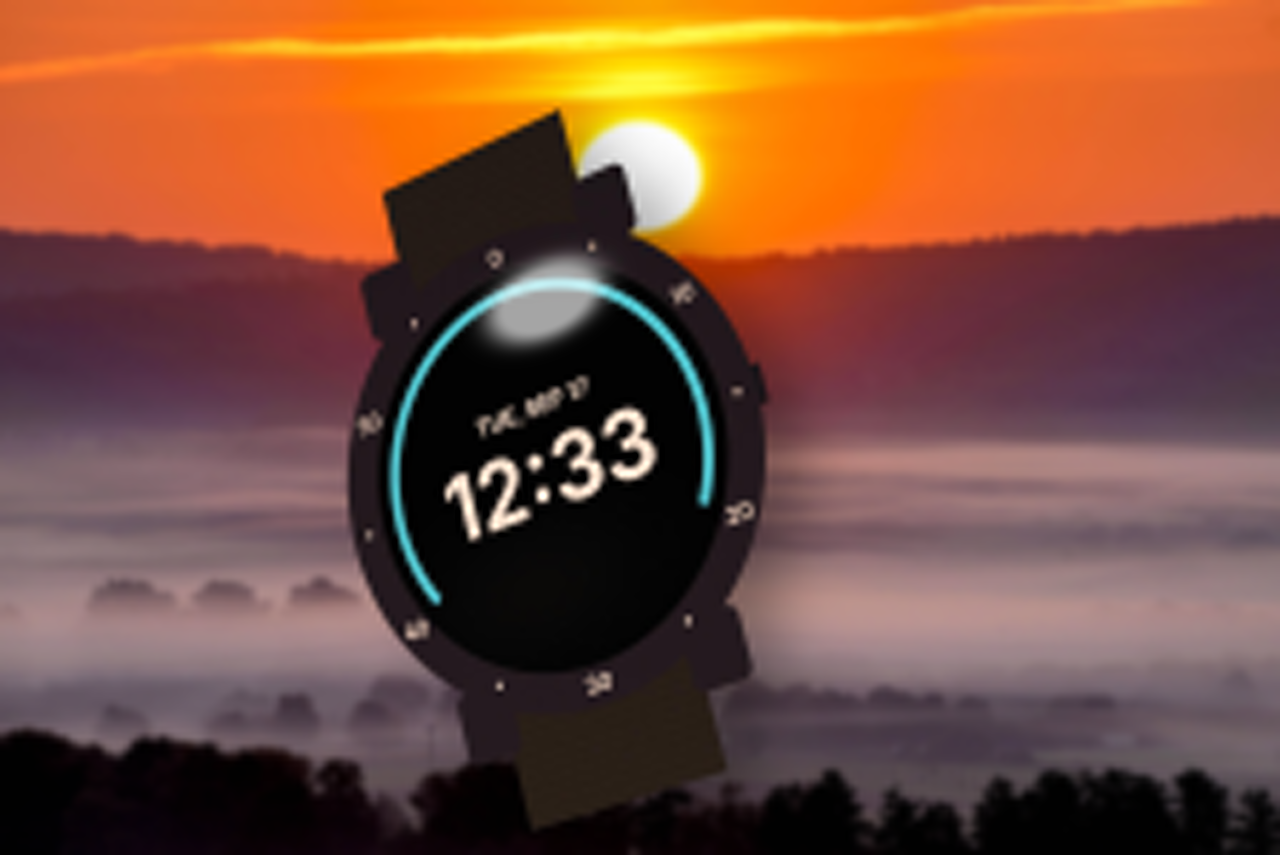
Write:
12,33
